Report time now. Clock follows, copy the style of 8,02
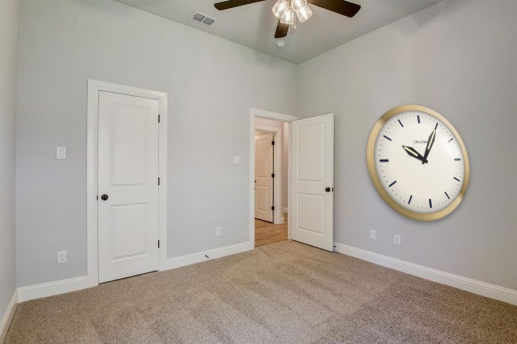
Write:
10,05
